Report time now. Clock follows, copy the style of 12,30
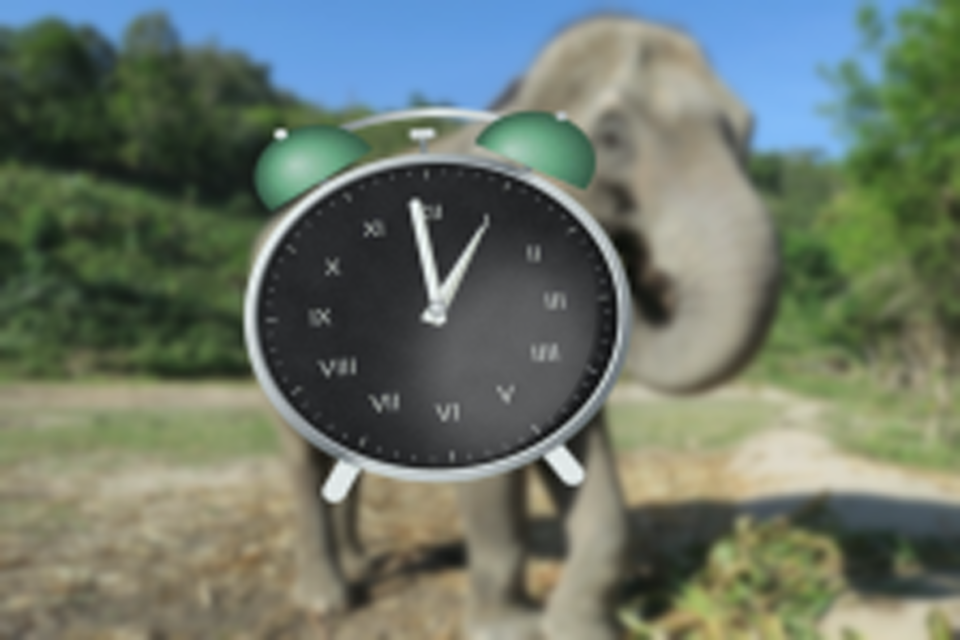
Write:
12,59
